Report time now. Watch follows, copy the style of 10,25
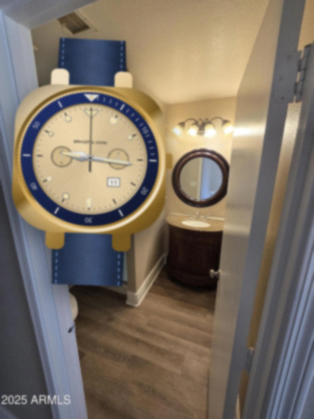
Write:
9,16
